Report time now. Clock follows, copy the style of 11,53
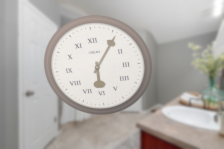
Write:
6,06
